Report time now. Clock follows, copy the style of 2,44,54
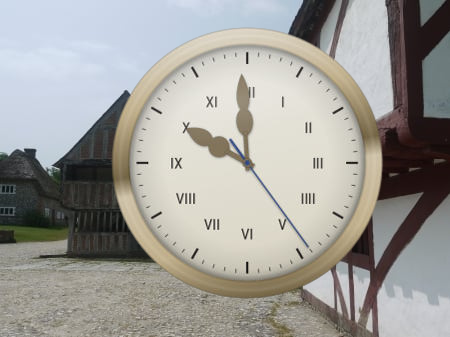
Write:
9,59,24
